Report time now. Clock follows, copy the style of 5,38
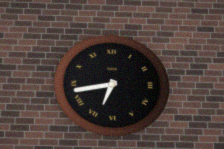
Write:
6,43
